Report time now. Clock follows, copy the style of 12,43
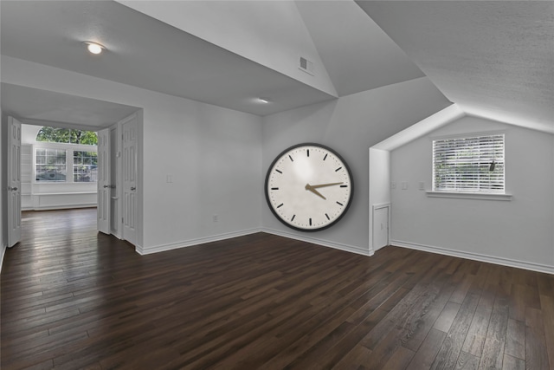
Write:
4,14
